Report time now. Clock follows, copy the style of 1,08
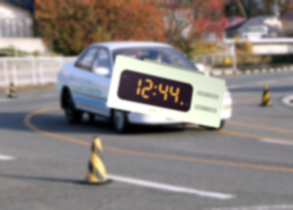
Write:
12,44
